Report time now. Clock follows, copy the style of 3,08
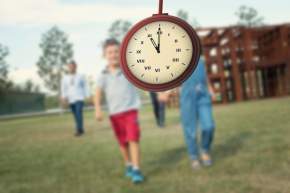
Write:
11,00
